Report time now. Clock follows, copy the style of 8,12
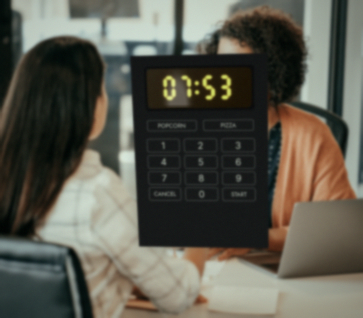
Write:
7,53
